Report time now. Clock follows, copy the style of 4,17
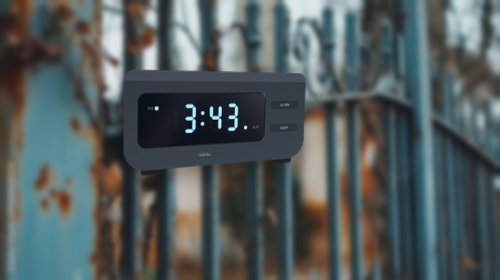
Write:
3,43
